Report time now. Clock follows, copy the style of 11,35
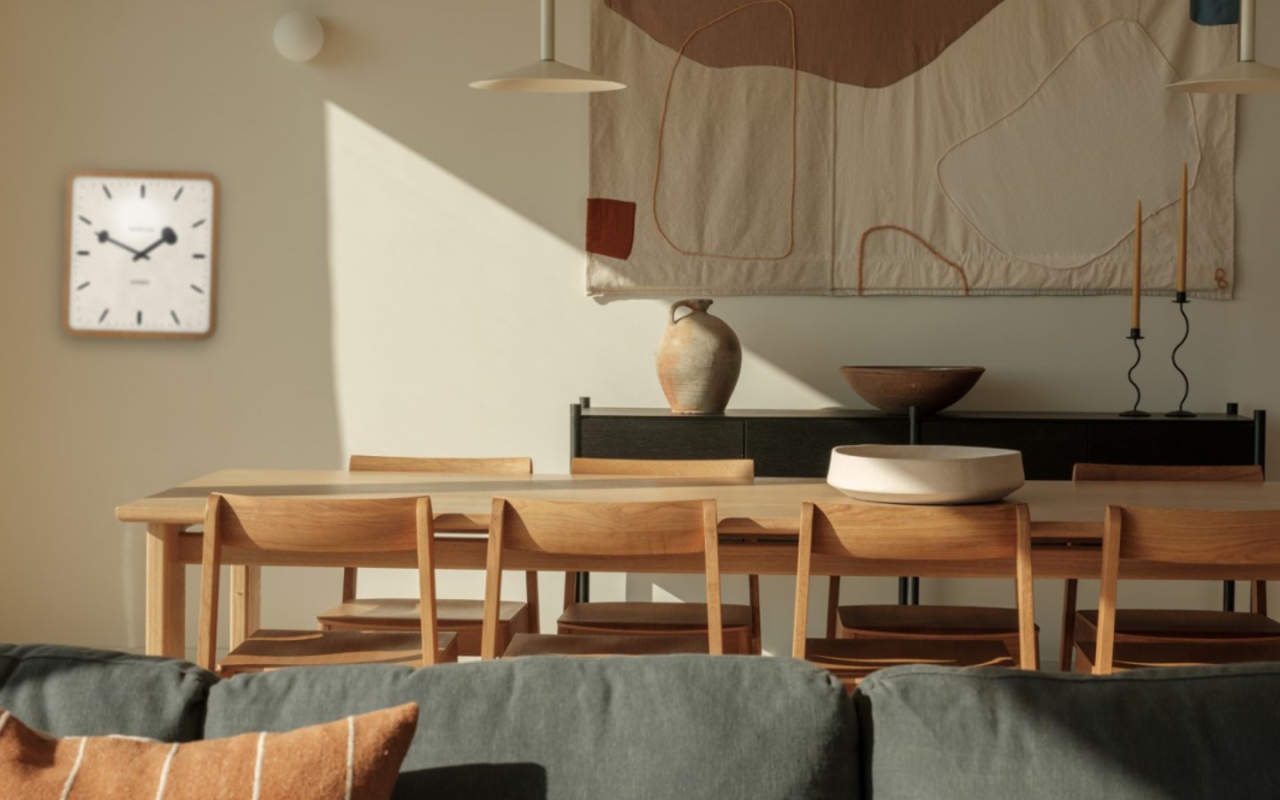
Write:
1,49
